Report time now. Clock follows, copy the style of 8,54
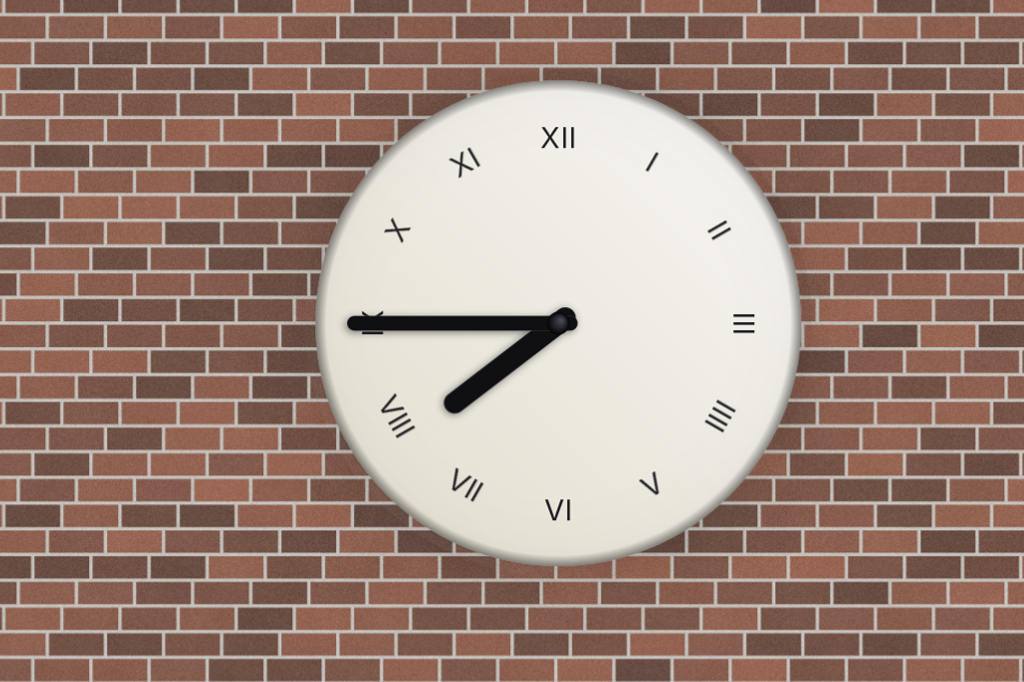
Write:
7,45
